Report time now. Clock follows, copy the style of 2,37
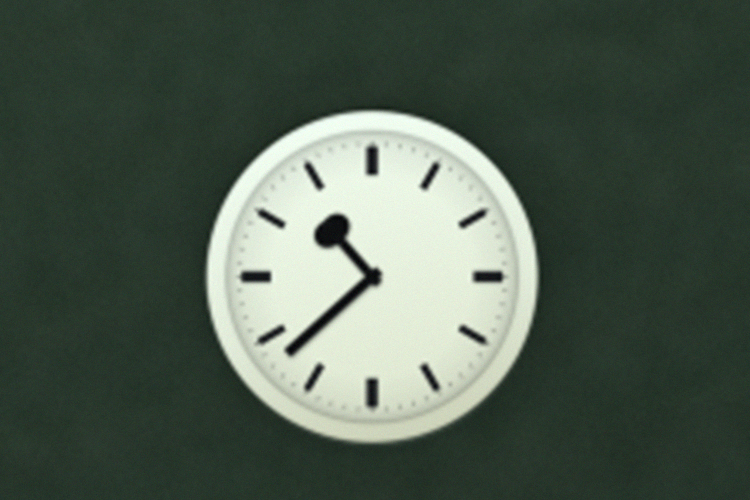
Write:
10,38
